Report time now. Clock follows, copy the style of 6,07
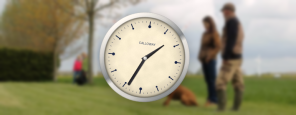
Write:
1,34
